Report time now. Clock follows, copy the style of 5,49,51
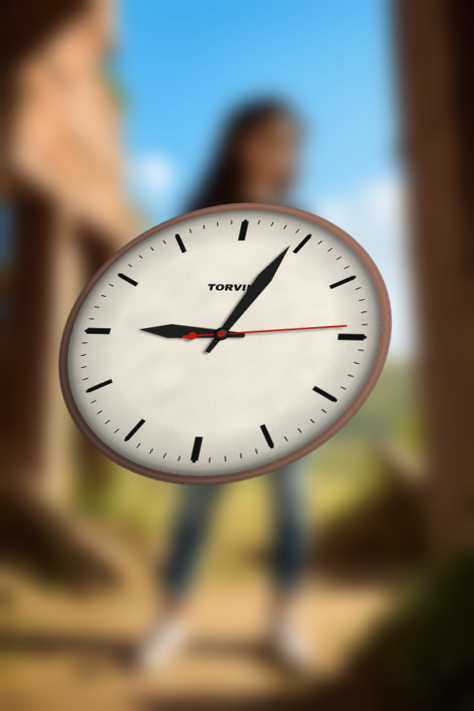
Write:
9,04,14
